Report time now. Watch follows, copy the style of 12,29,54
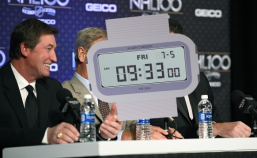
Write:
9,33,00
